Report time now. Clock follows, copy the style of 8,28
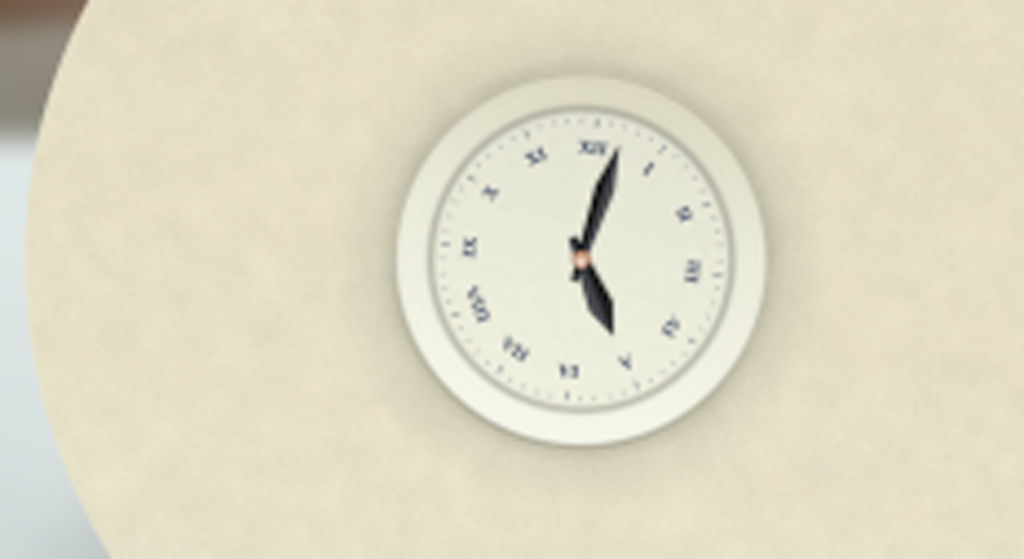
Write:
5,02
